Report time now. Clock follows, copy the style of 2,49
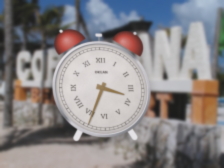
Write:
3,34
